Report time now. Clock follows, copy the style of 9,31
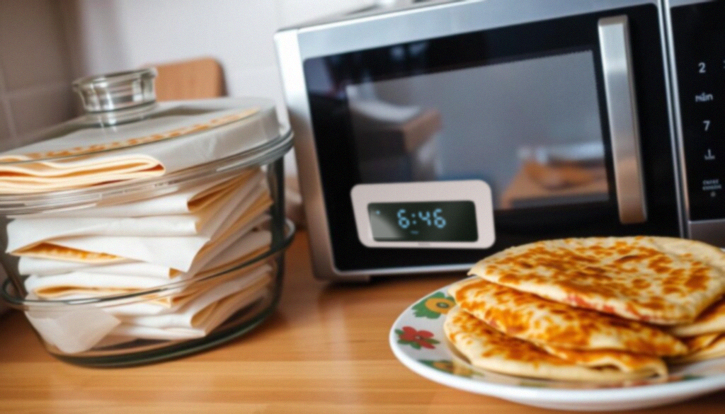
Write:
6,46
